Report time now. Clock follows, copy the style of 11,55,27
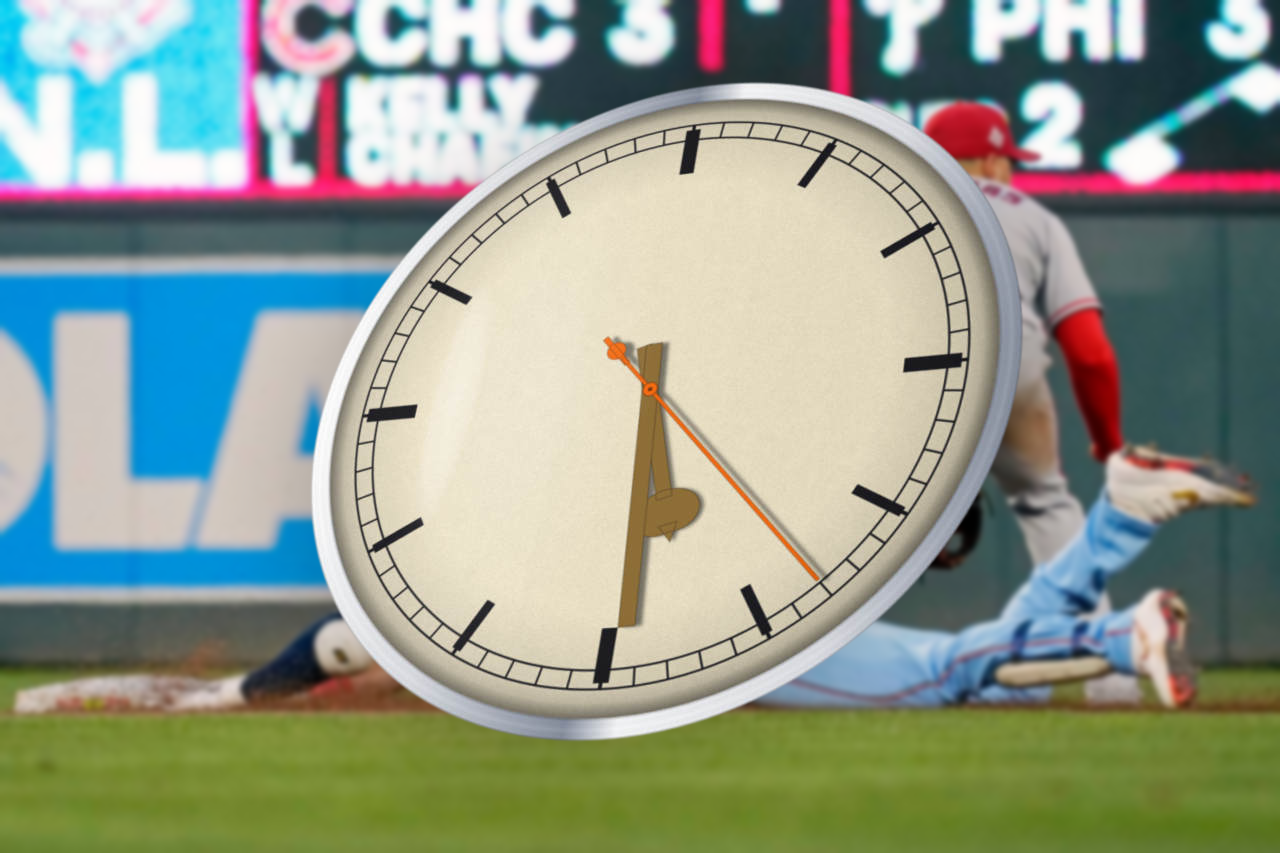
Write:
5,29,23
